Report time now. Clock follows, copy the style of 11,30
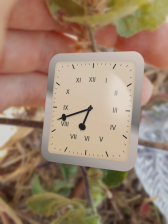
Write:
6,42
